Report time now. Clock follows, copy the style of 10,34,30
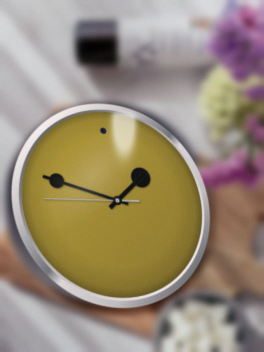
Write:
1,48,46
